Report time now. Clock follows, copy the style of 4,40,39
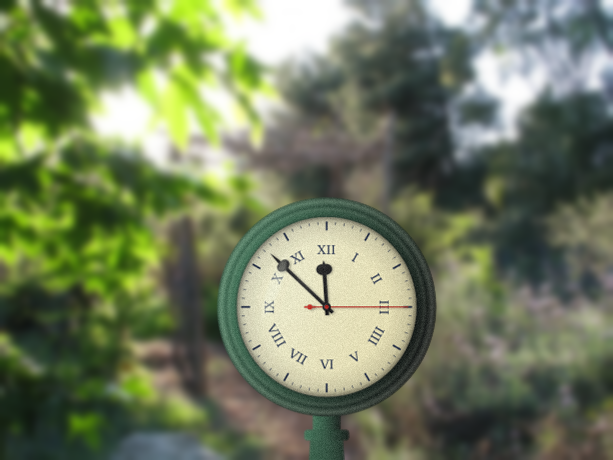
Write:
11,52,15
